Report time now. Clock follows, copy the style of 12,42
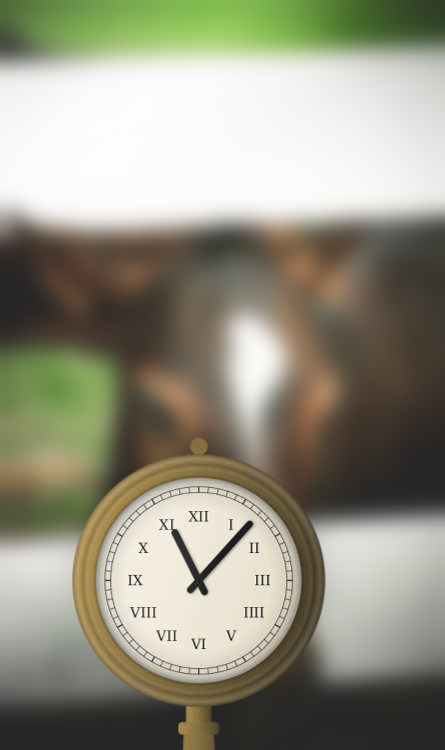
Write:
11,07
